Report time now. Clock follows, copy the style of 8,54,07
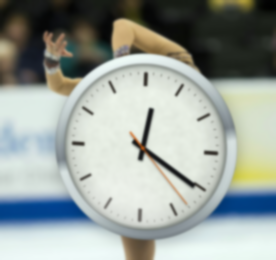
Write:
12,20,23
